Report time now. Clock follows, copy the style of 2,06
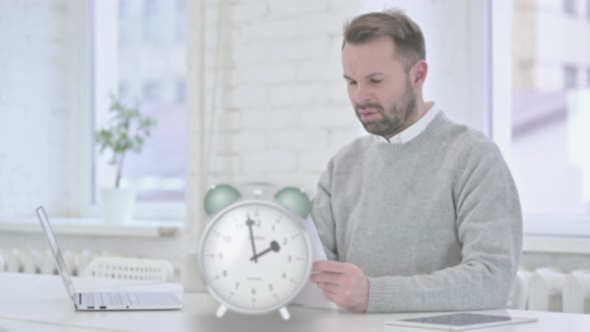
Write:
1,58
